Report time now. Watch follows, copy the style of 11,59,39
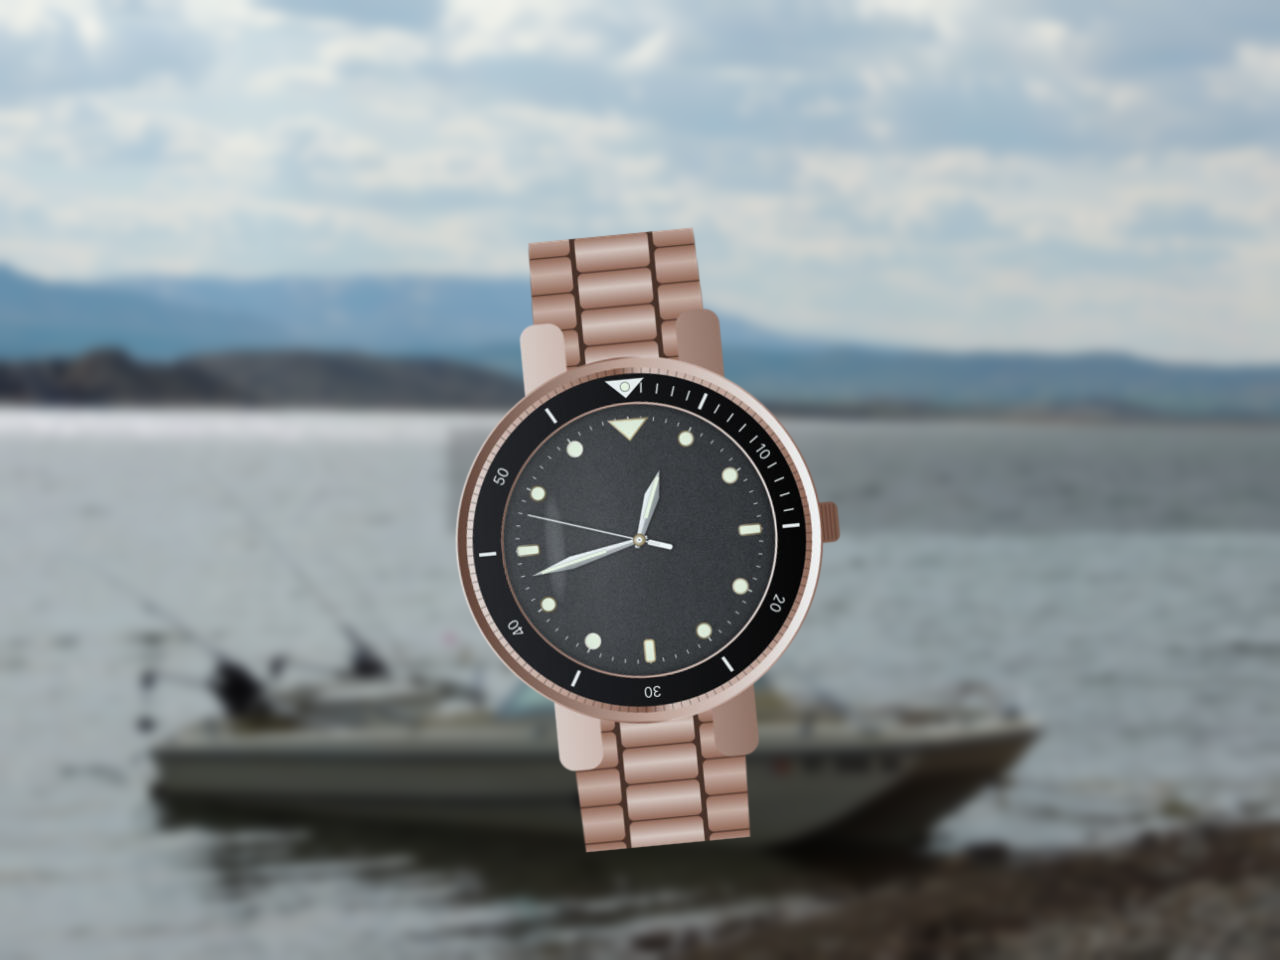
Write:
12,42,48
